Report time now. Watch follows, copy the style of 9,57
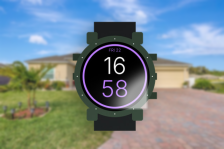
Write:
16,58
